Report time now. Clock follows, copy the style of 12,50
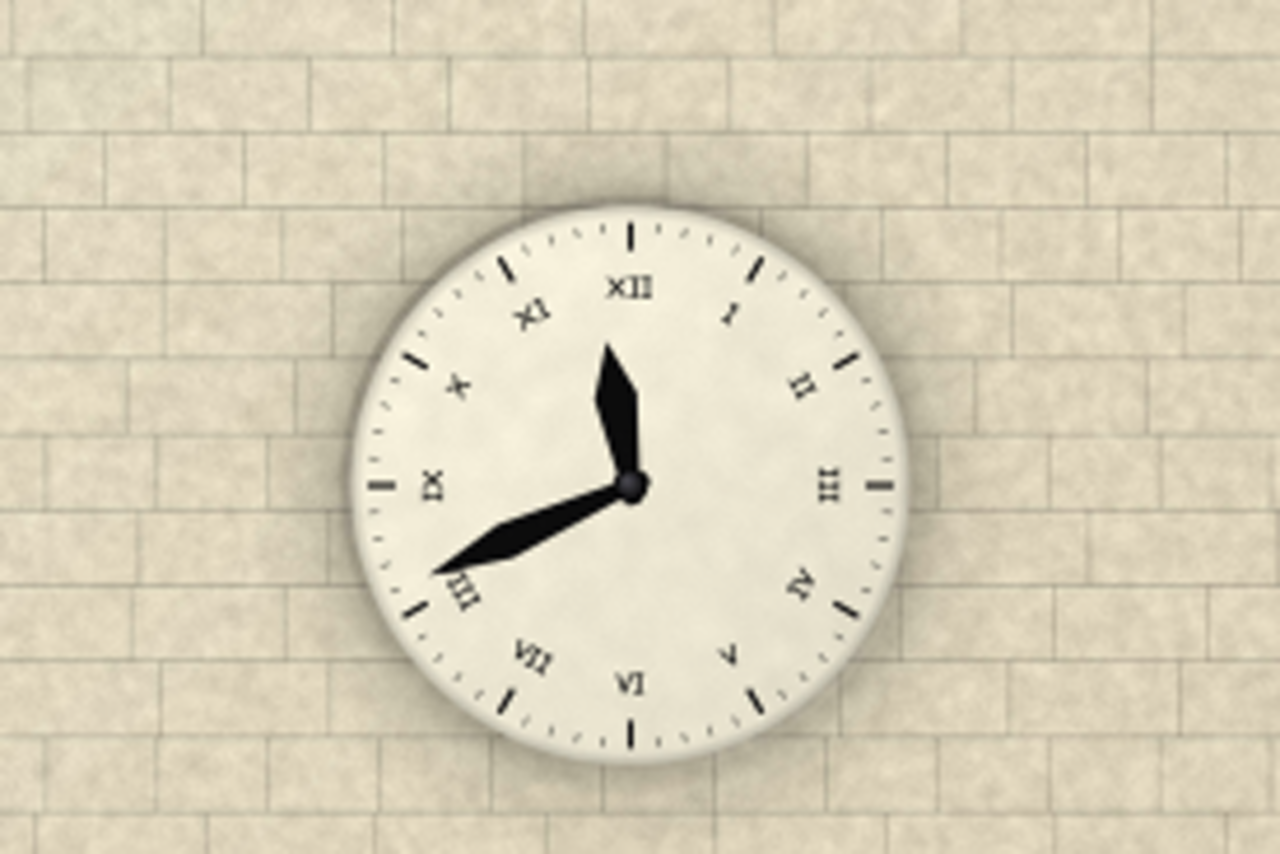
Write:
11,41
